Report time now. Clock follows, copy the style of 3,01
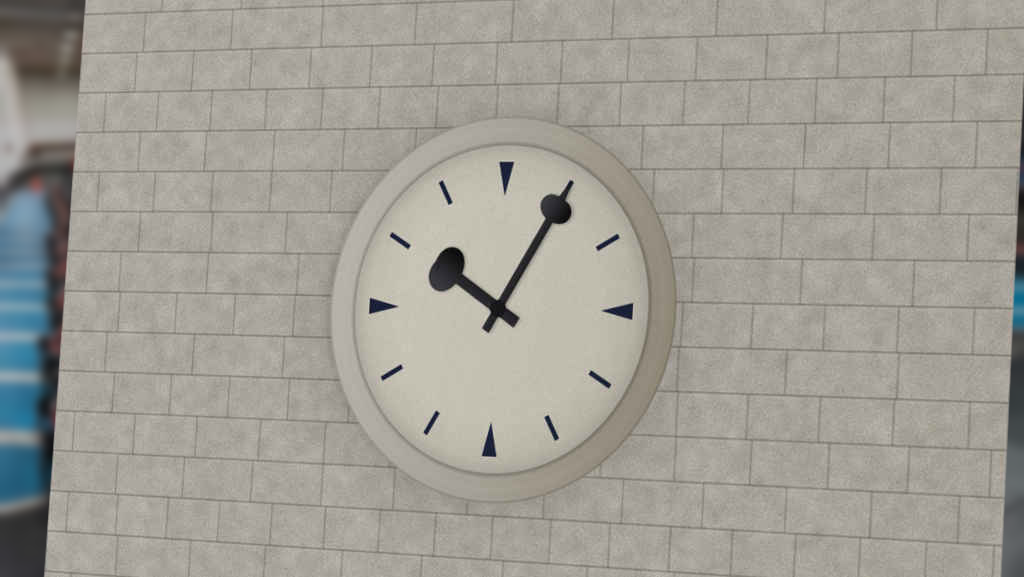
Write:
10,05
